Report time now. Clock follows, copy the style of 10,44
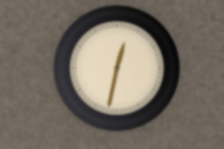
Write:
12,32
